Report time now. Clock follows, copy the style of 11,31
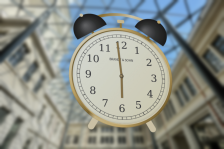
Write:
5,59
